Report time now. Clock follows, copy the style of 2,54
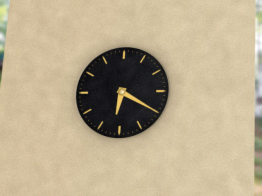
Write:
6,20
